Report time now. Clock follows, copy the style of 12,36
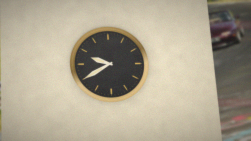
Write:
9,40
